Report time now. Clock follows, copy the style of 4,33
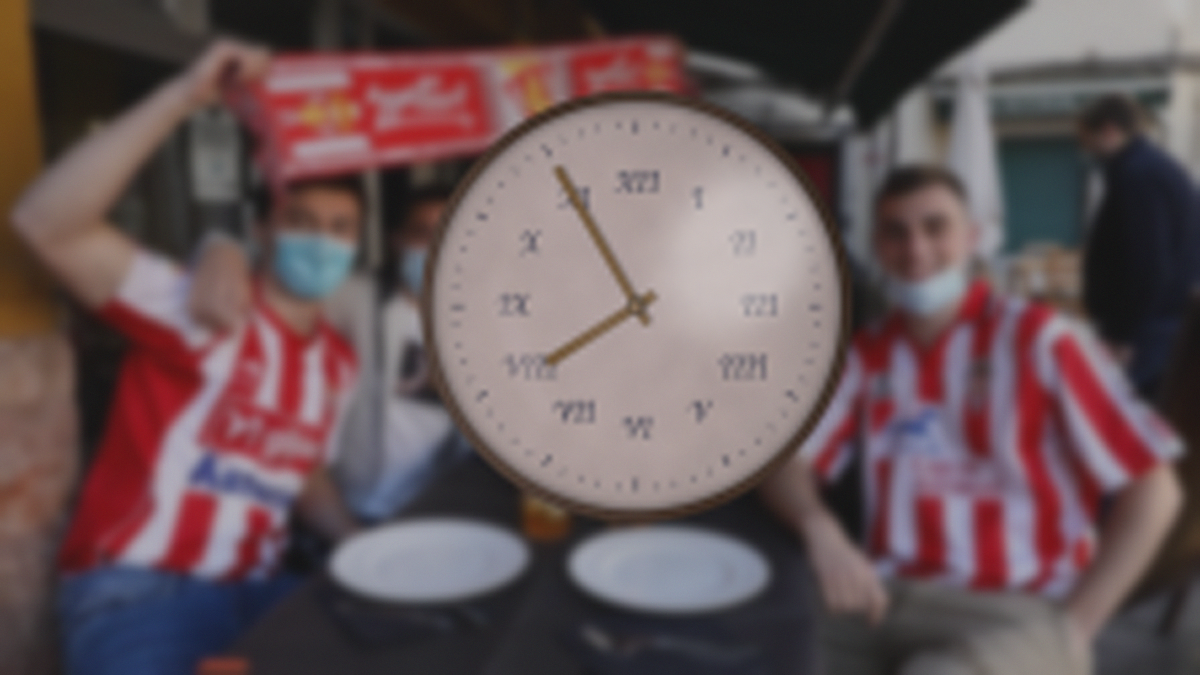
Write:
7,55
